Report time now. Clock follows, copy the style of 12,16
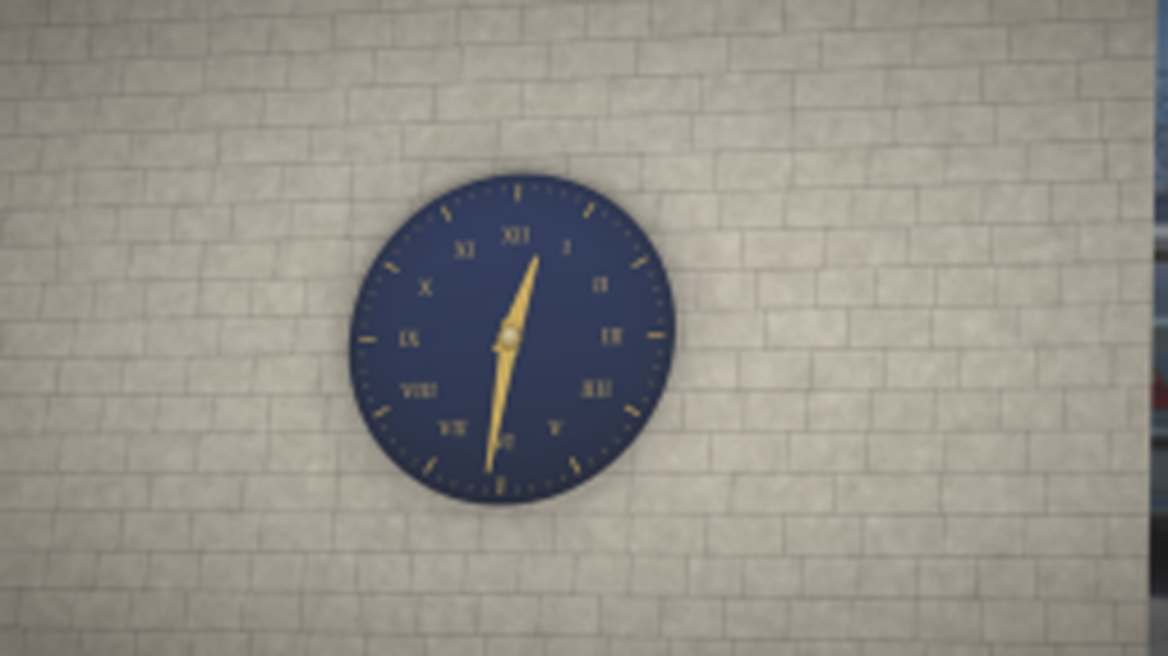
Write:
12,31
